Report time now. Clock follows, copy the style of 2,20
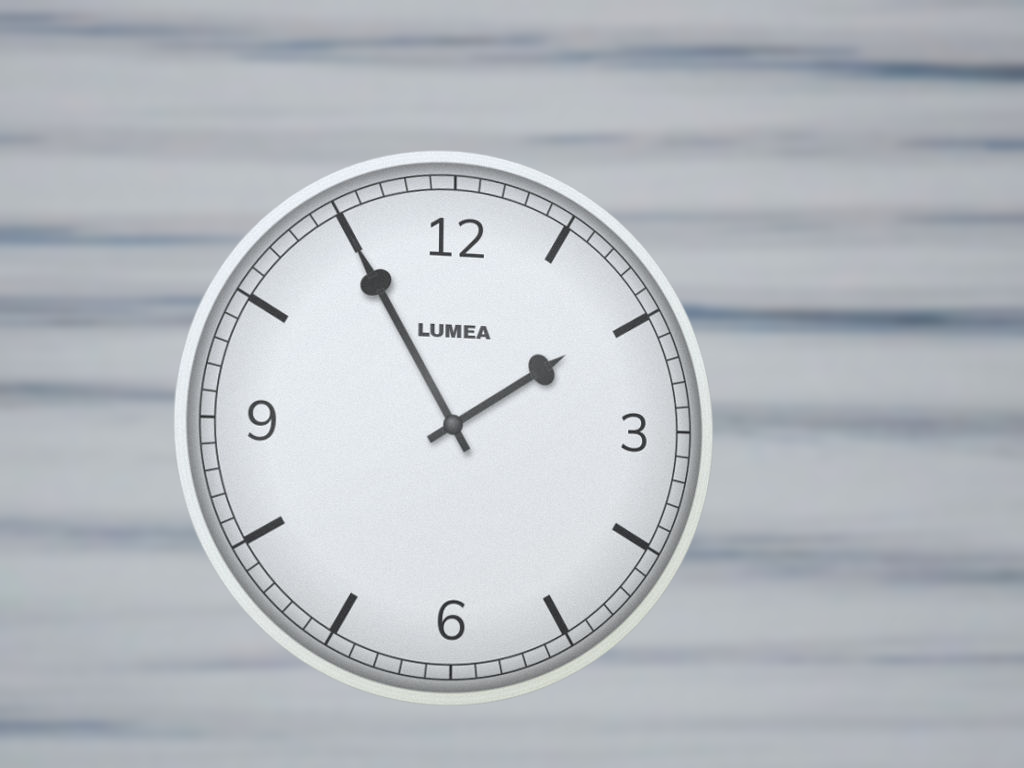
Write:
1,55
